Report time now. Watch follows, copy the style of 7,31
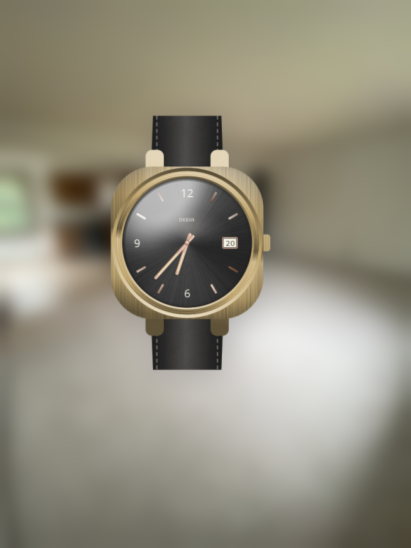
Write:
6,37
